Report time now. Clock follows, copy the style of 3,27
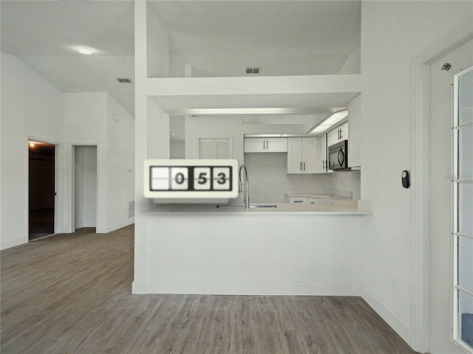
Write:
0,53
